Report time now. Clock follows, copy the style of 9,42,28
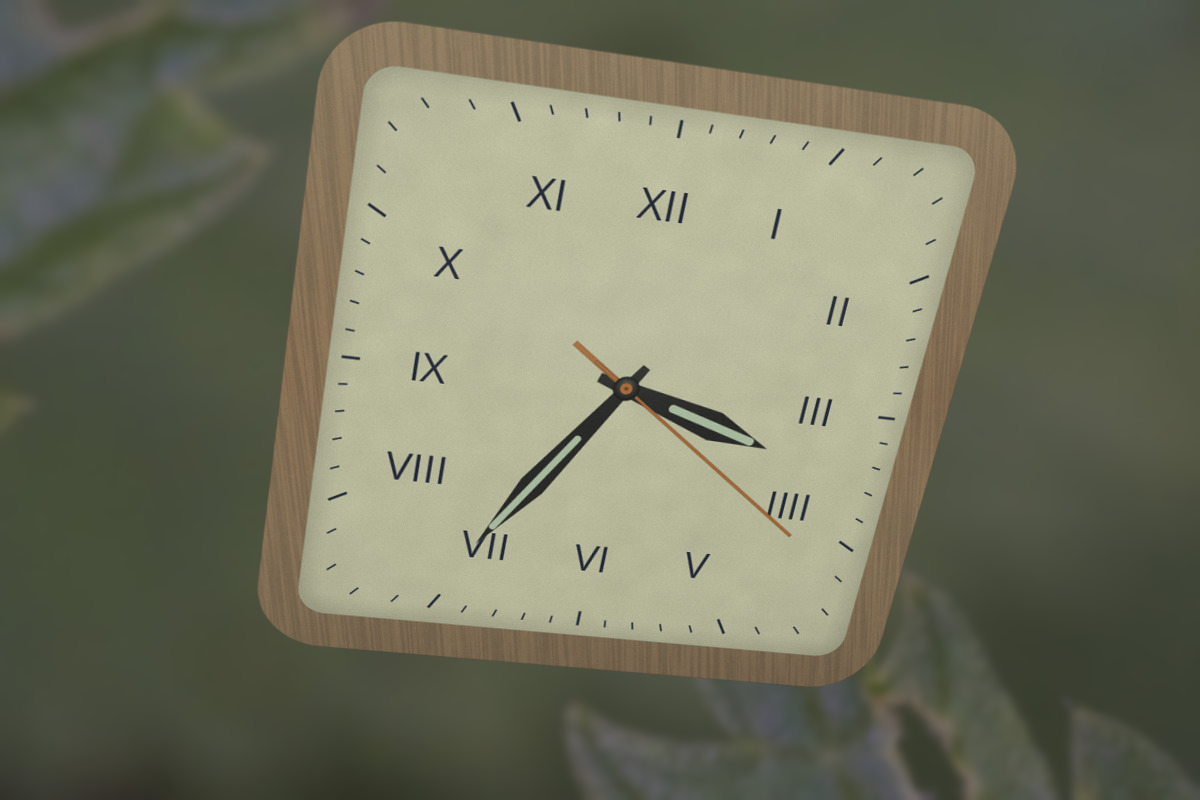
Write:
3,35,21
